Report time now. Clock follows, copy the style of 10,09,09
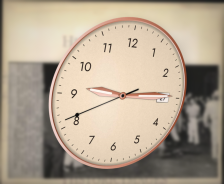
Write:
9,14,41
